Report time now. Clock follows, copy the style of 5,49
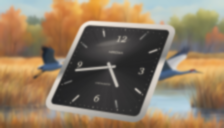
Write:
4,43
